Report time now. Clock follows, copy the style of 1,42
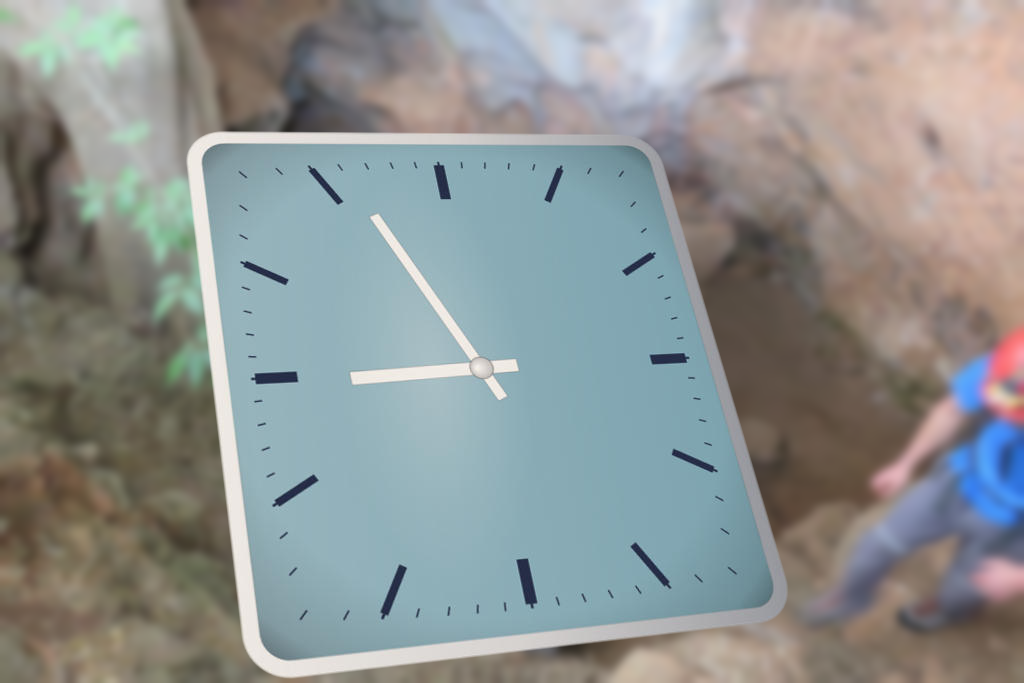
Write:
8,56
